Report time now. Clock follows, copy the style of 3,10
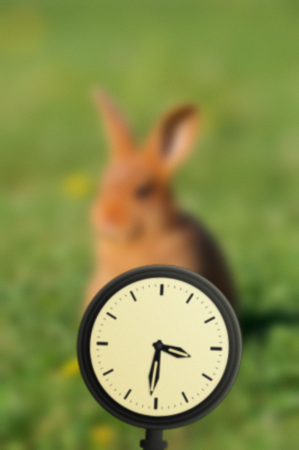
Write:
3,31
